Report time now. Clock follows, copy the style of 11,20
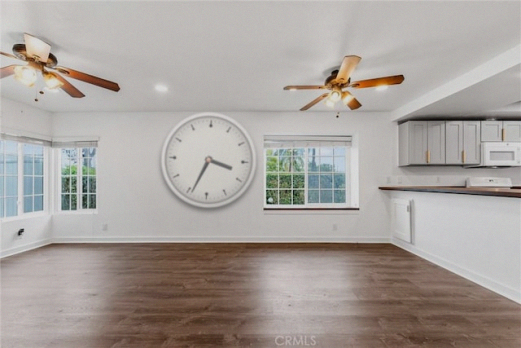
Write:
3,34
